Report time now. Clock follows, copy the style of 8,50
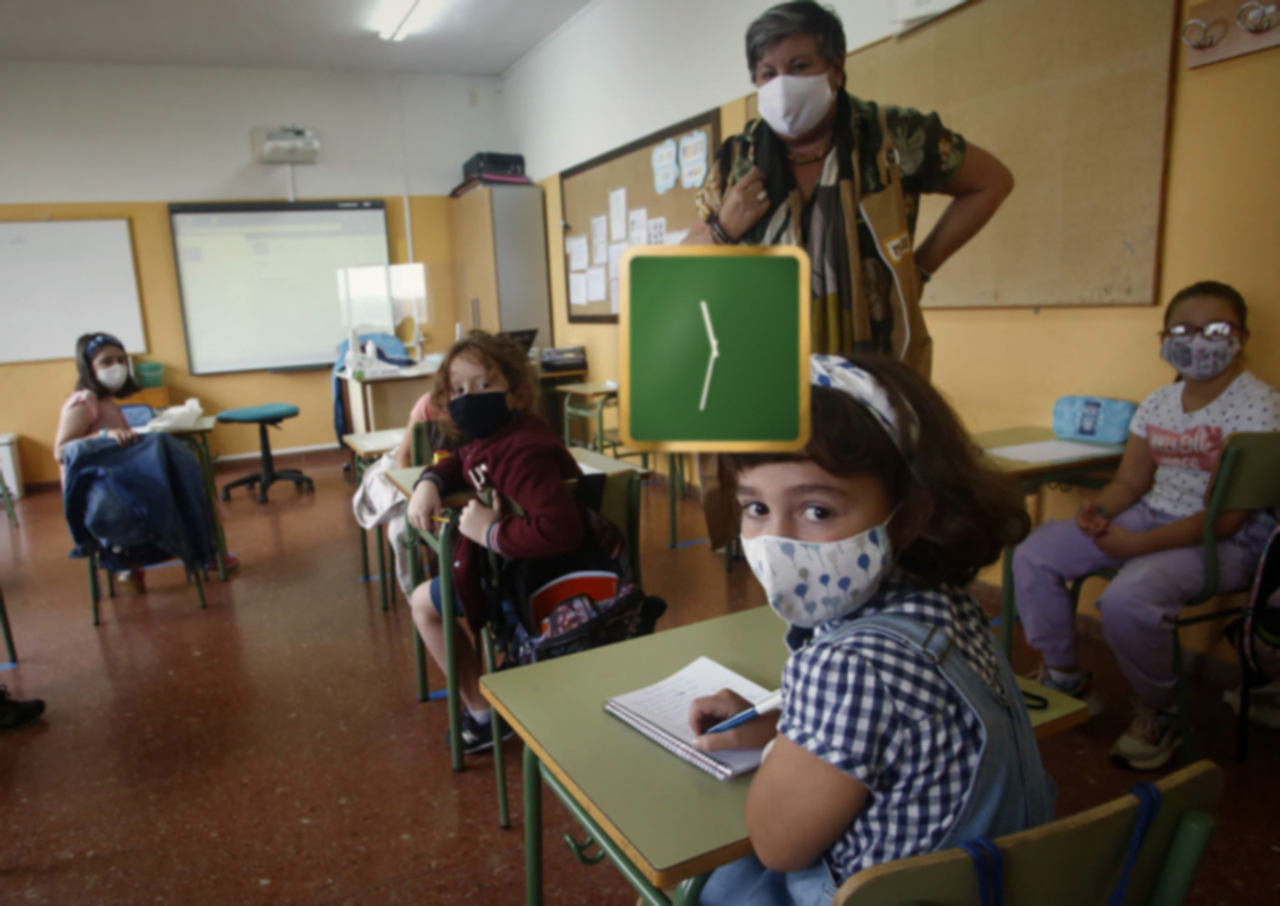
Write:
11,32
